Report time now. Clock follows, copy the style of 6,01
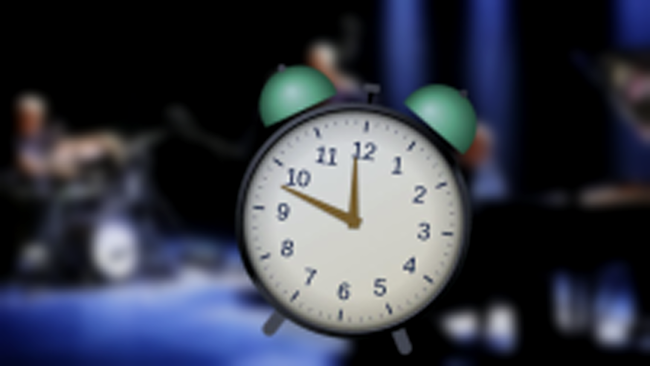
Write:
11,48
